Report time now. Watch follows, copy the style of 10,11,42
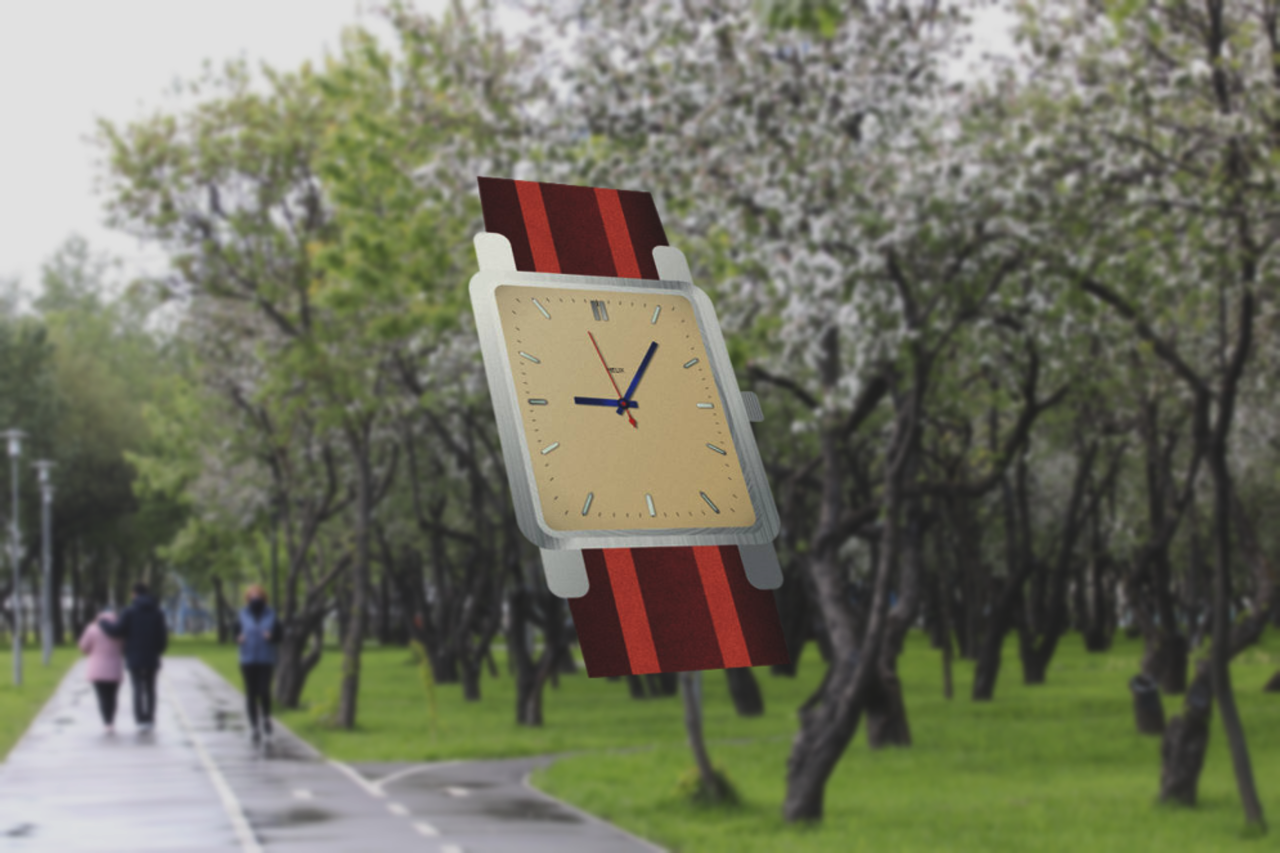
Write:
9,05,58
